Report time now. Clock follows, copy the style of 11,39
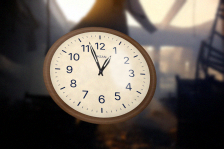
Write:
12,57
